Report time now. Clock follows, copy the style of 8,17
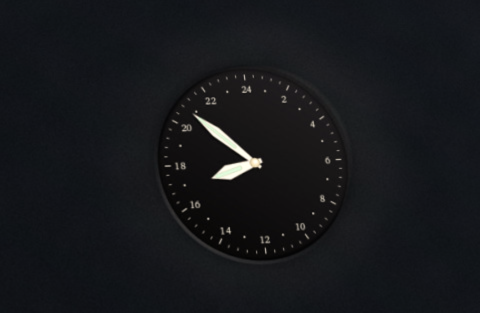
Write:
16,52
